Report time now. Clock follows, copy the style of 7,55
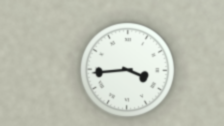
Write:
3,44
